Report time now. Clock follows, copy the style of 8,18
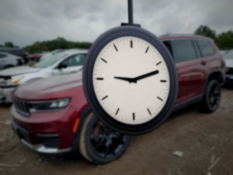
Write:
9,12
